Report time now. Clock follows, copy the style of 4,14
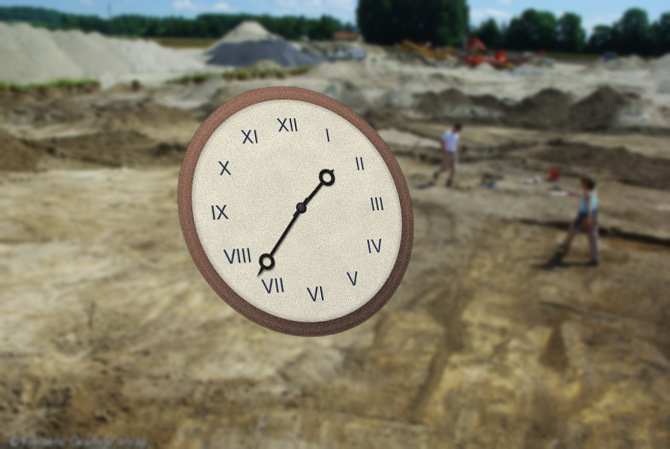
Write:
1,37
